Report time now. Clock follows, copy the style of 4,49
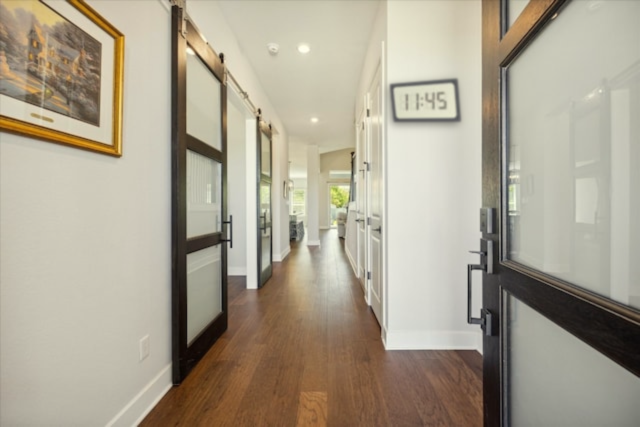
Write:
11,45
